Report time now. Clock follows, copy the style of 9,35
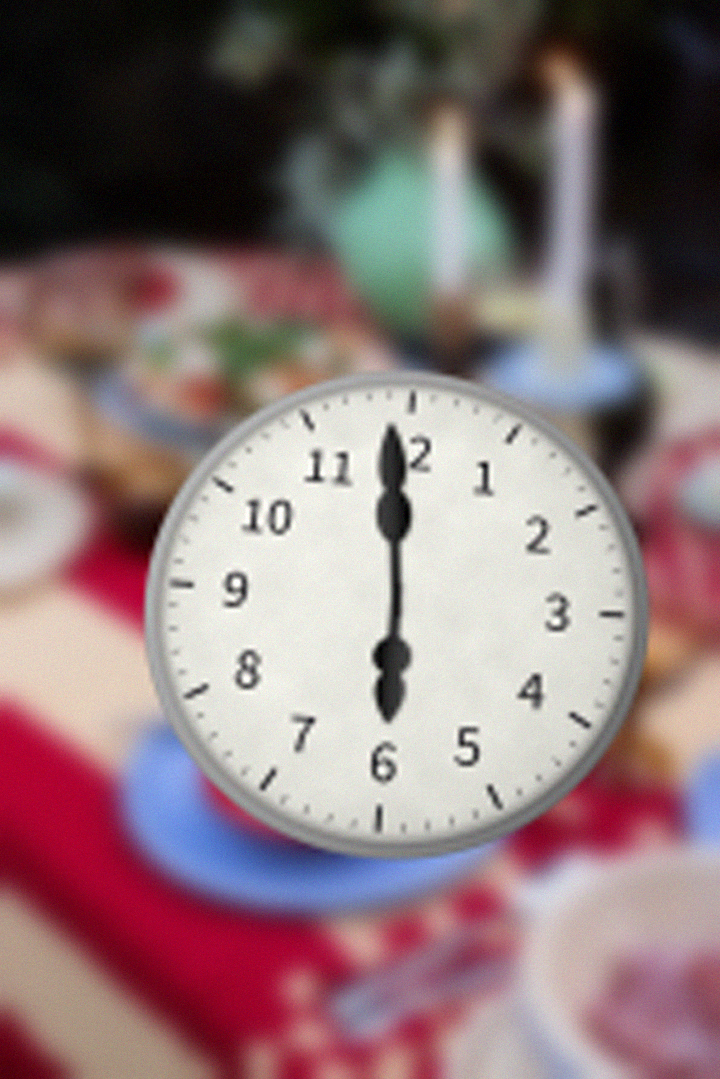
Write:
5,59
